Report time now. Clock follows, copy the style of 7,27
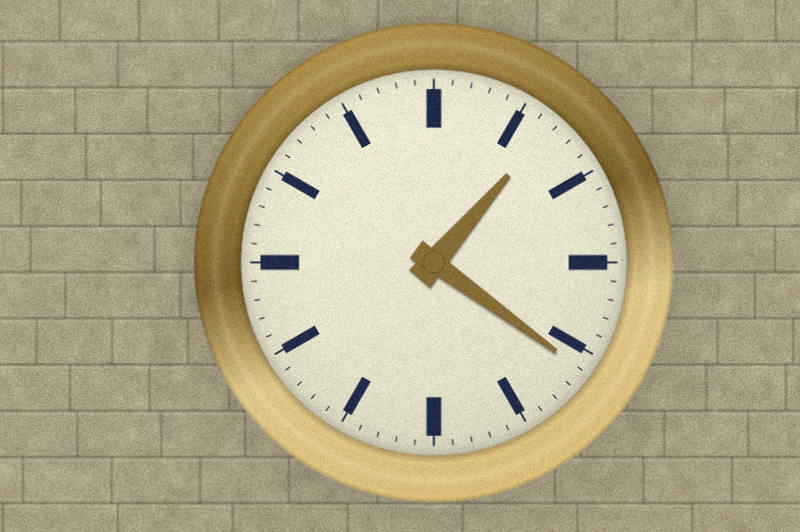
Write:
1,21
